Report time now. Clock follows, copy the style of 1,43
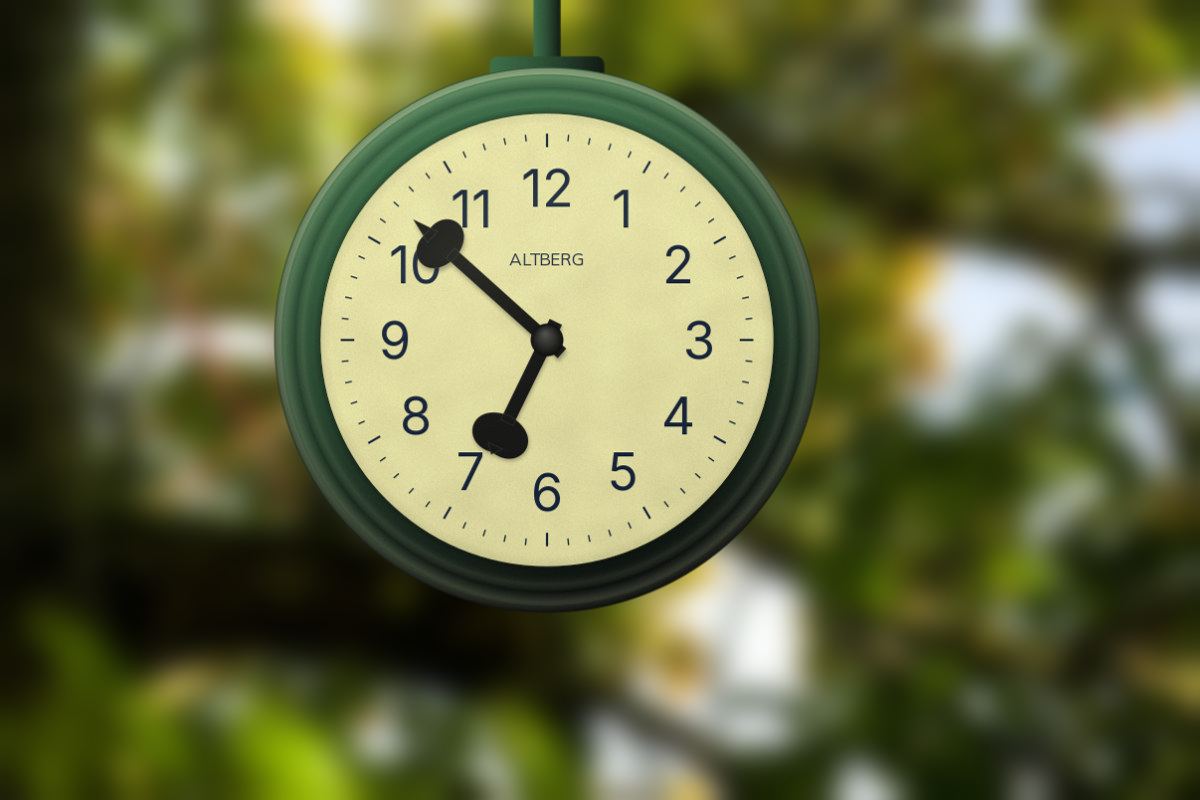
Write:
6,52
